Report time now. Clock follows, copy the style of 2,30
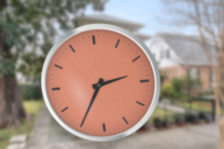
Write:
2,35
